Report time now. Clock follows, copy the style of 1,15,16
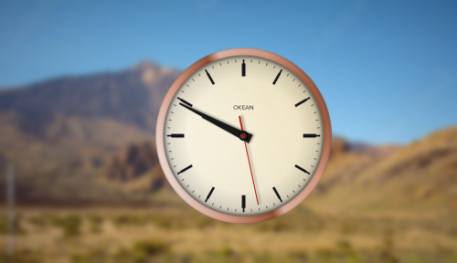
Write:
9,49,28
